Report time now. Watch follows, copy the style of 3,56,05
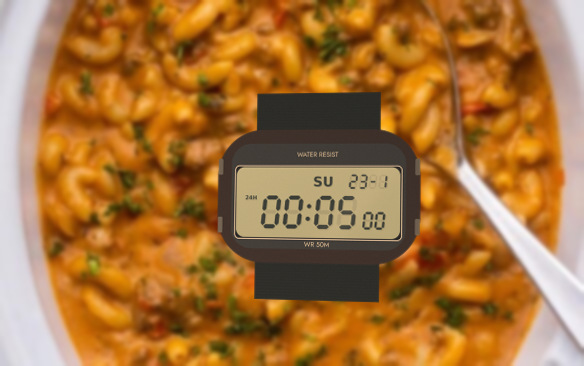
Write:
0,05,00
